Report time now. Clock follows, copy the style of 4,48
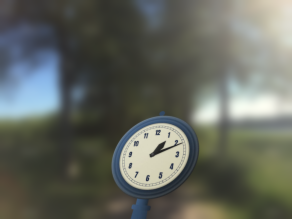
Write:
1,11
